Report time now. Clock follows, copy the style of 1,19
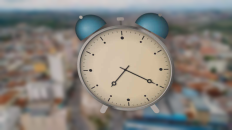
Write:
7,20
